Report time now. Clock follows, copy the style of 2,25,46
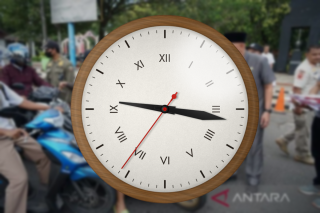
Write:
9,16,36
